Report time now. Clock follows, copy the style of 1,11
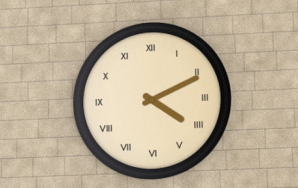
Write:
4,11
